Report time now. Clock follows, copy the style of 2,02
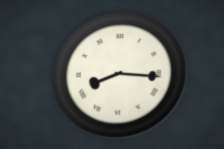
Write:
8,16
